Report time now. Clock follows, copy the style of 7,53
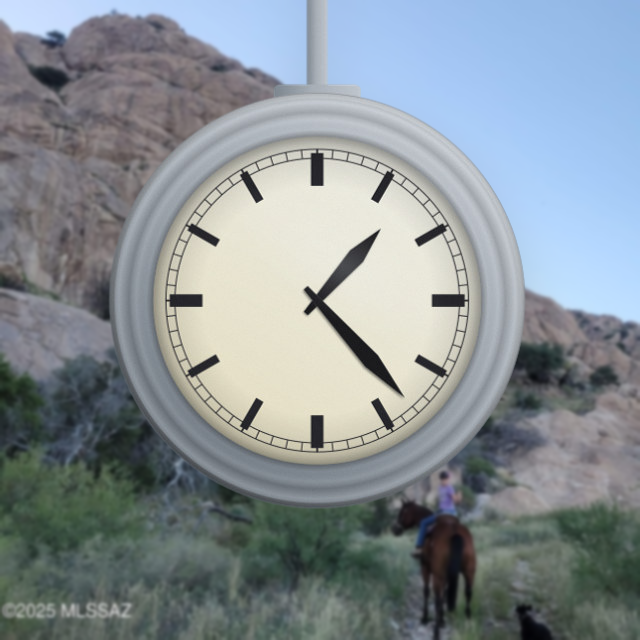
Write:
1,23
